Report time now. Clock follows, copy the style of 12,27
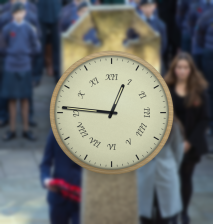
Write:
12,46
